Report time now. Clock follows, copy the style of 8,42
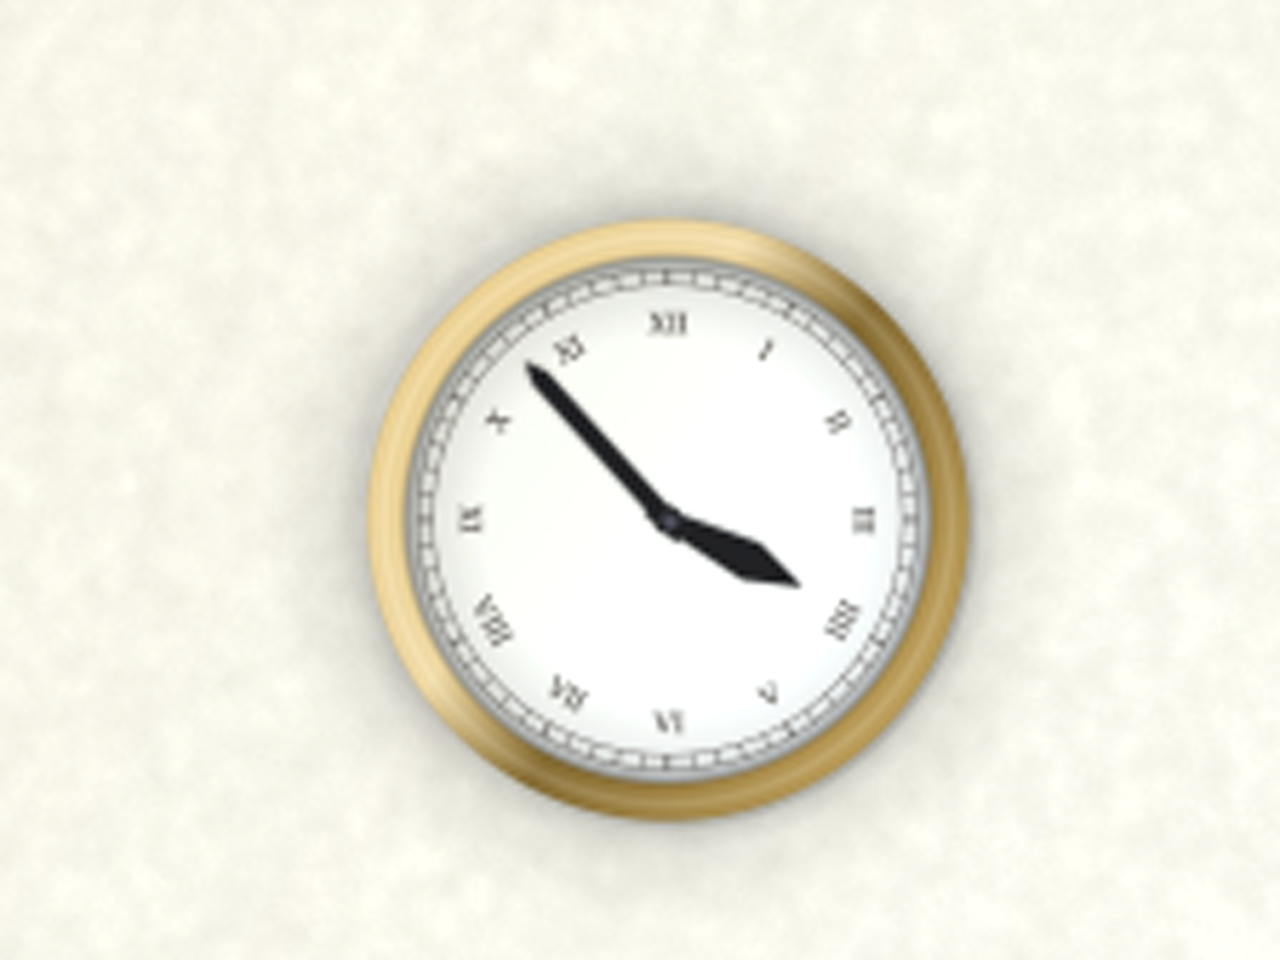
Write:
3,53
